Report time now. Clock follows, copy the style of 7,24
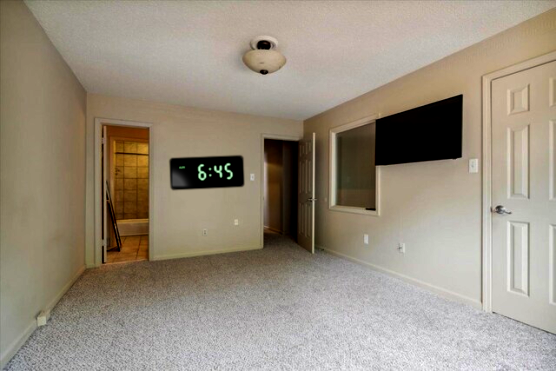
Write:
6,45
